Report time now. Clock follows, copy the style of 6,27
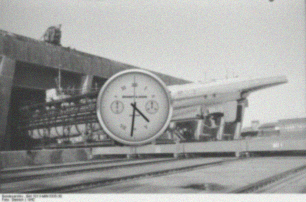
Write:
4,31
